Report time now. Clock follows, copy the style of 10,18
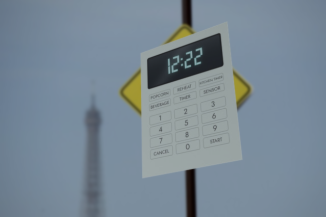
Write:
12,22
